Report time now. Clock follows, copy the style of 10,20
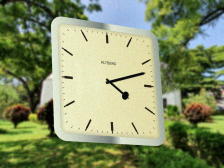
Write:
4,12
